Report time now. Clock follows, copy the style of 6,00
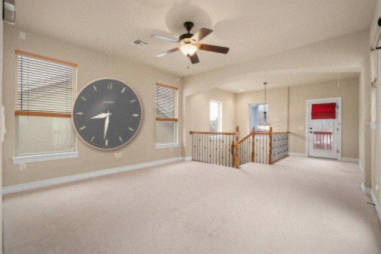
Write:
8,31
